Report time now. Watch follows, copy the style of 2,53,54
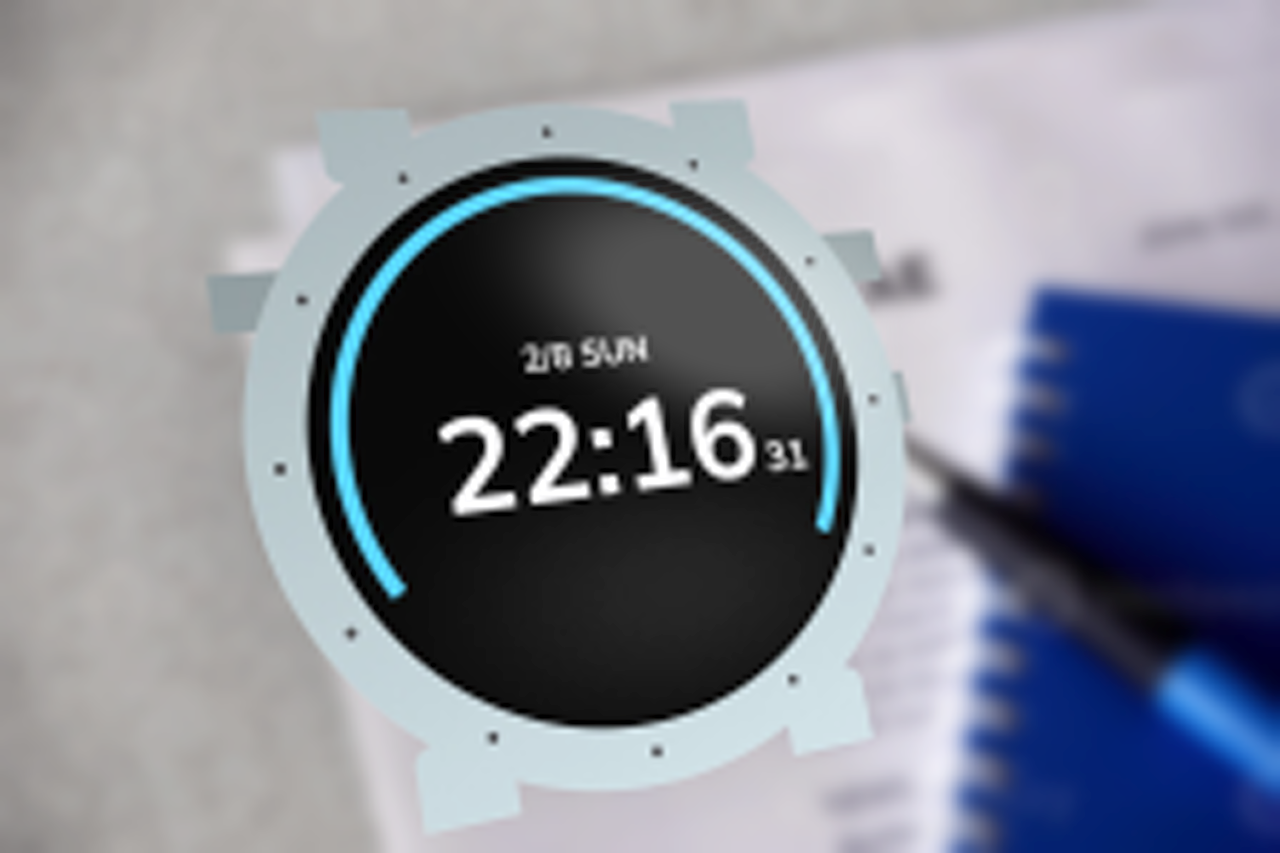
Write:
22,16,31
